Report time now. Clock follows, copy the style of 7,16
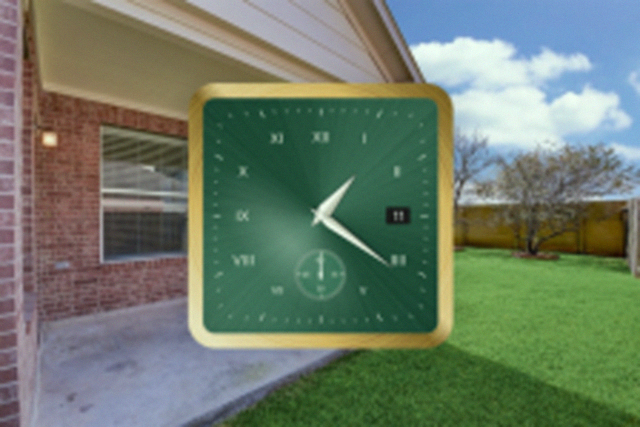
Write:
1,21
